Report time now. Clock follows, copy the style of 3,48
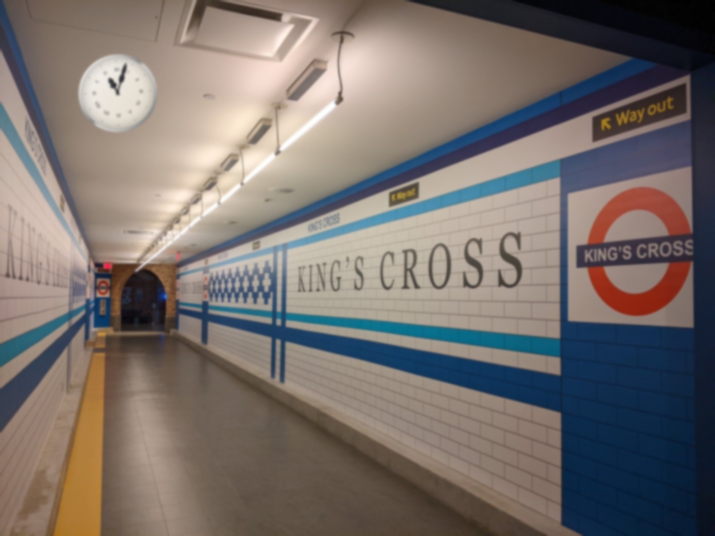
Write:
11,03
